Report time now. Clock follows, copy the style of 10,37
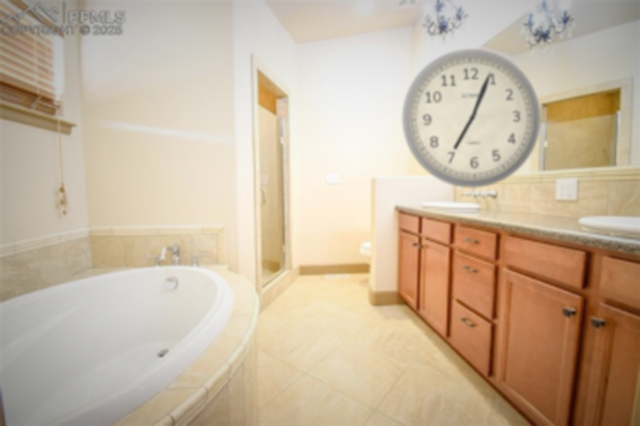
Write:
7,04
